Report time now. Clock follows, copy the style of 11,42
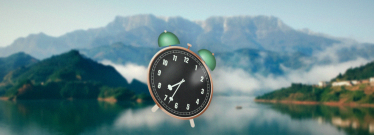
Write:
7,33
